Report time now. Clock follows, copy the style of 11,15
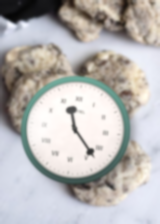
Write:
11,23
